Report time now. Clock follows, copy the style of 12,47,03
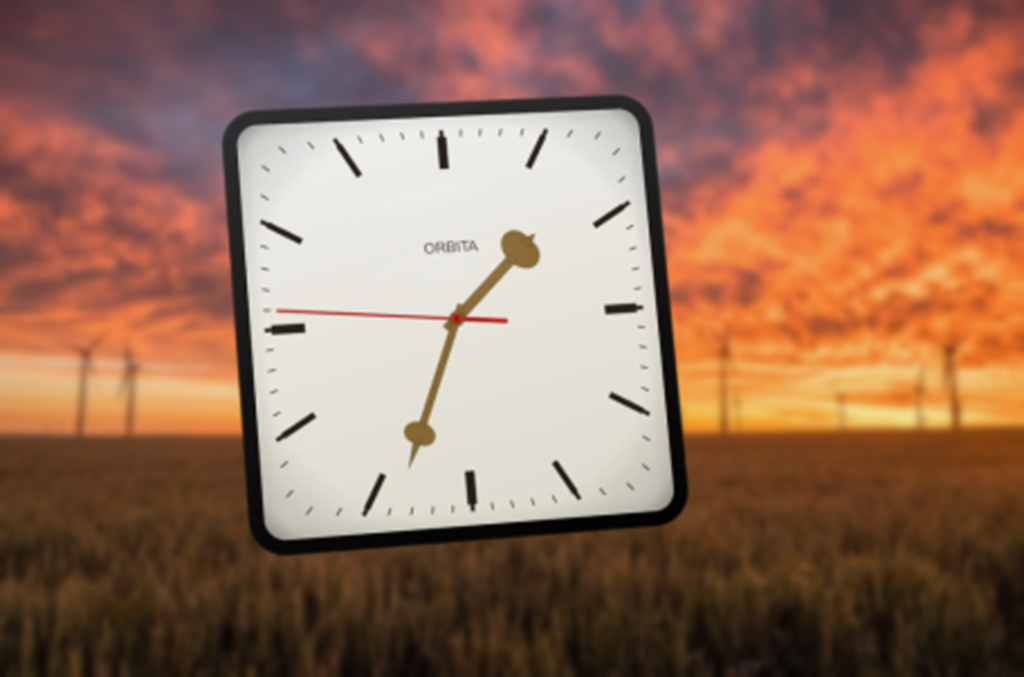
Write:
1,33,46
